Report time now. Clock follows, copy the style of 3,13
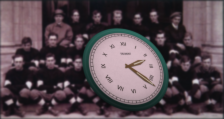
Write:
2,22
